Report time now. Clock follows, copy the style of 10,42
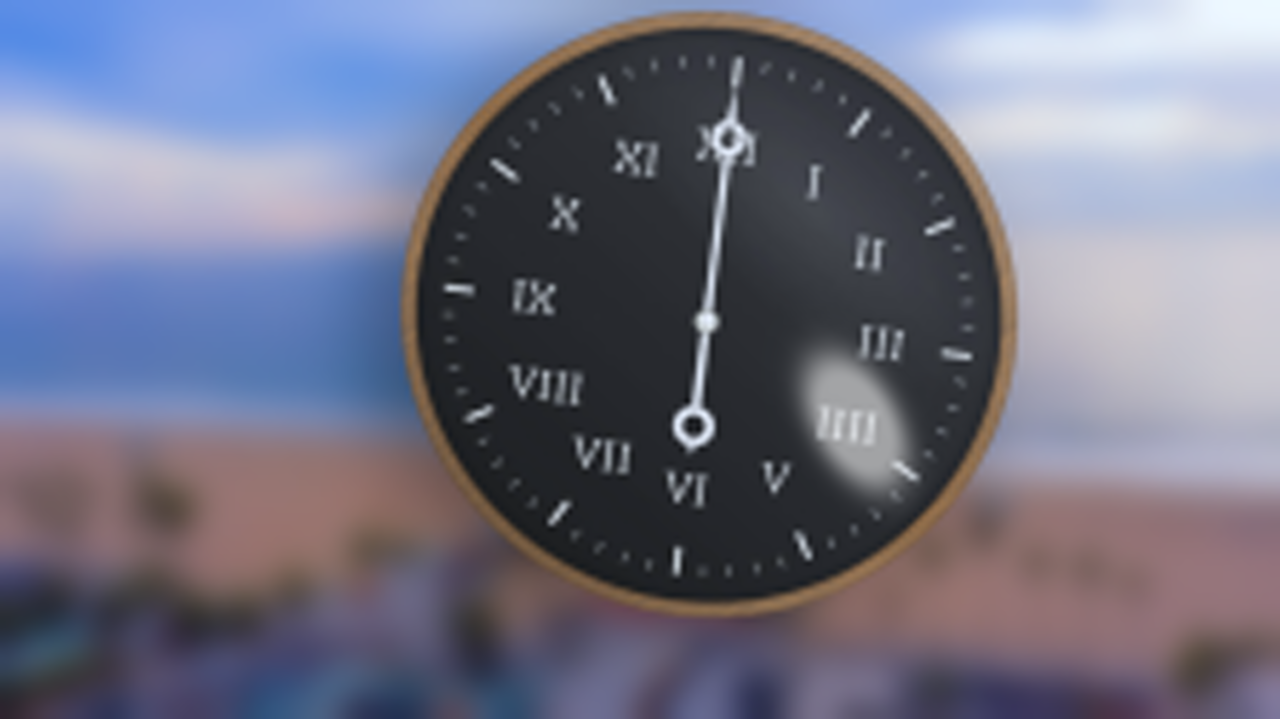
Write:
6,00
